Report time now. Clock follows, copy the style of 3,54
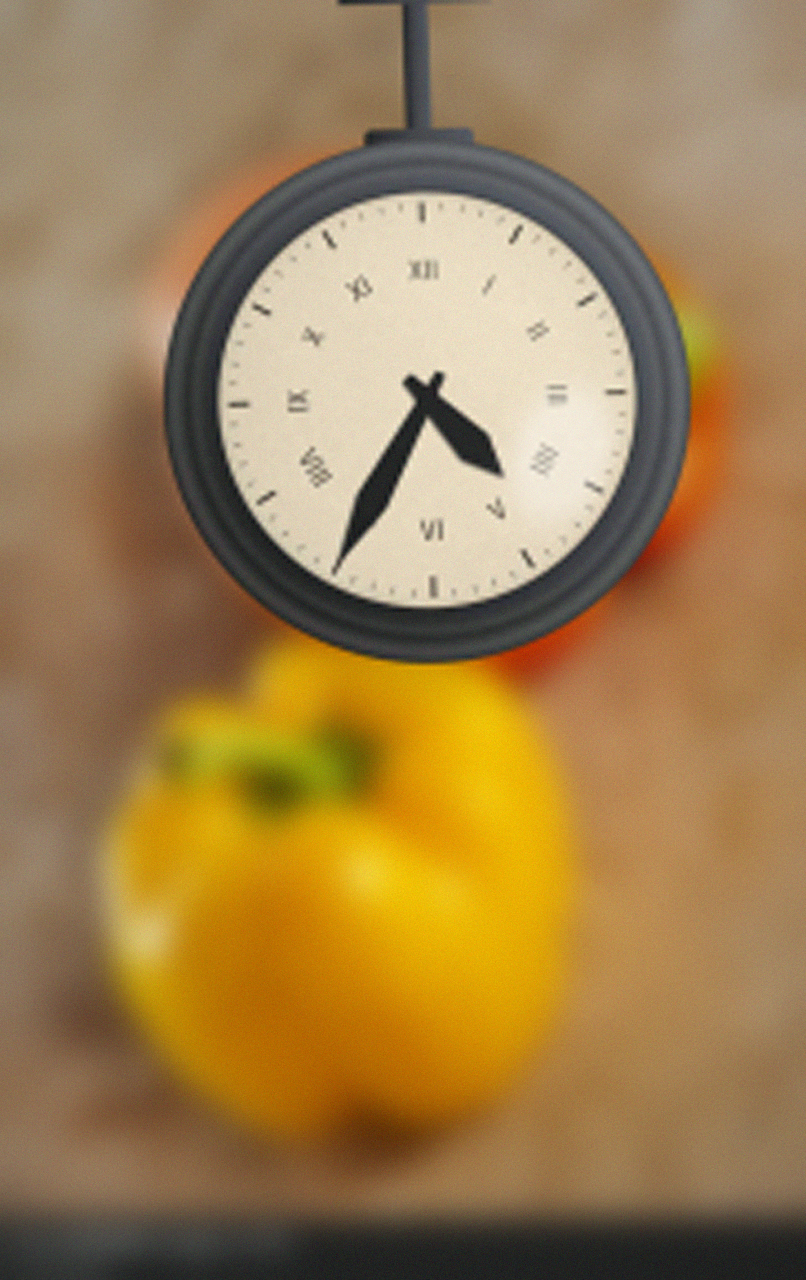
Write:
4,35
